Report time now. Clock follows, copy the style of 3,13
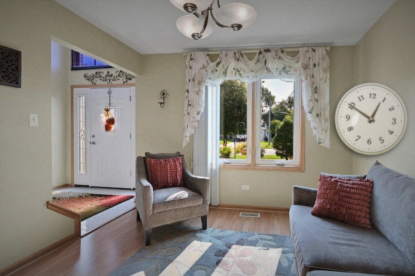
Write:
12,50
